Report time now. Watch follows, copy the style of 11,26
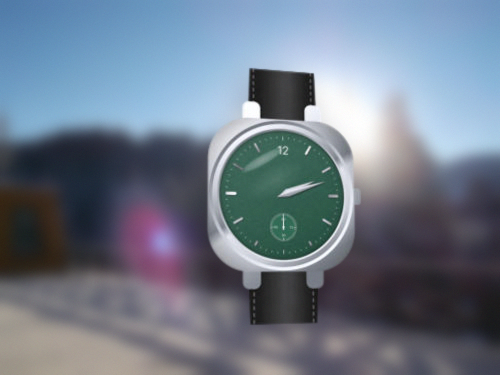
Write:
2,12
